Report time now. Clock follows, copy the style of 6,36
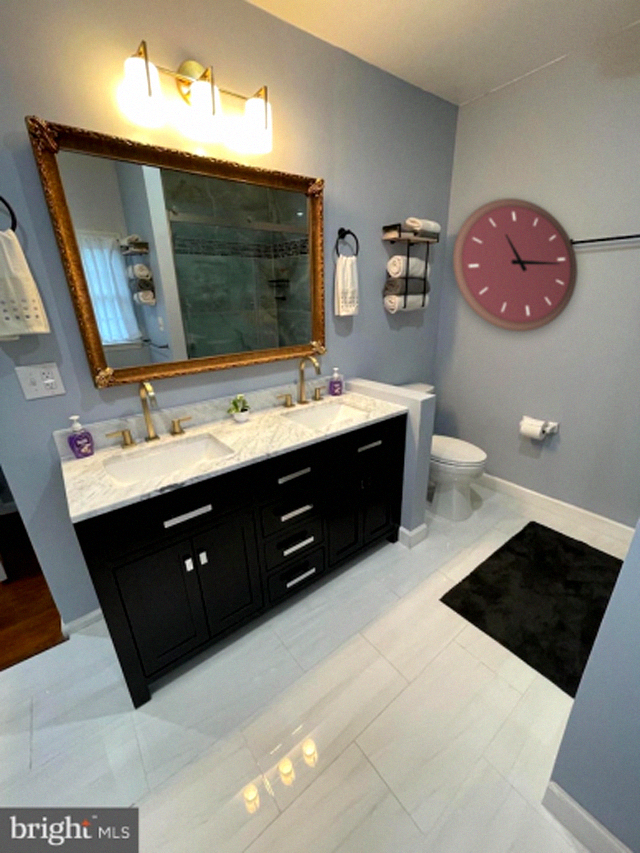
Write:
11,16
